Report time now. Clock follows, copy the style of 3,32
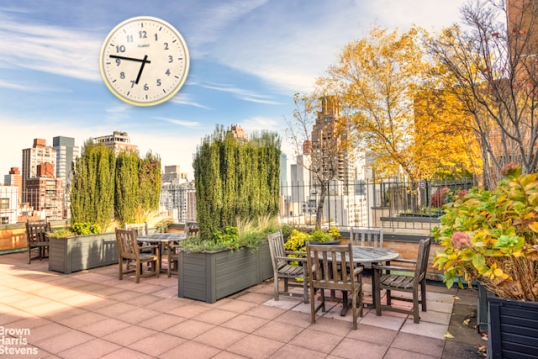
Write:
6,47
